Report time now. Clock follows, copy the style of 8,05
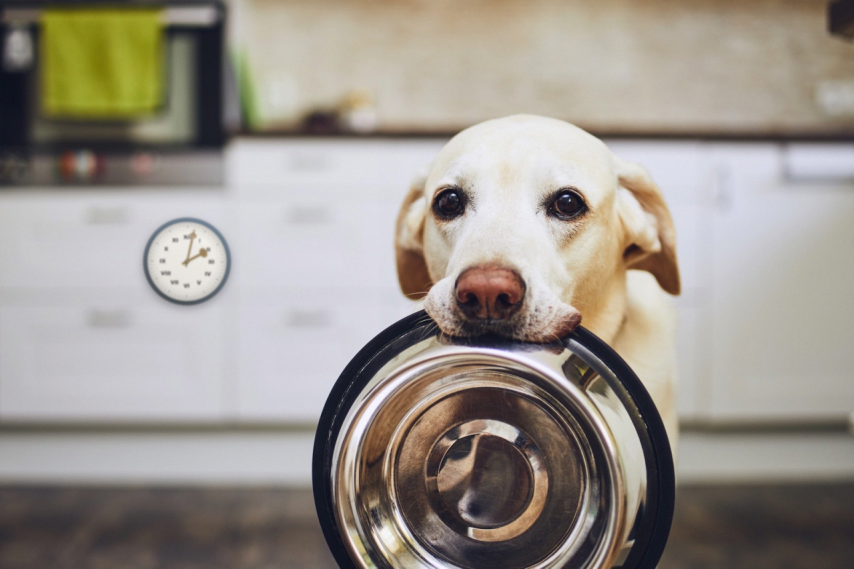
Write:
2,02
